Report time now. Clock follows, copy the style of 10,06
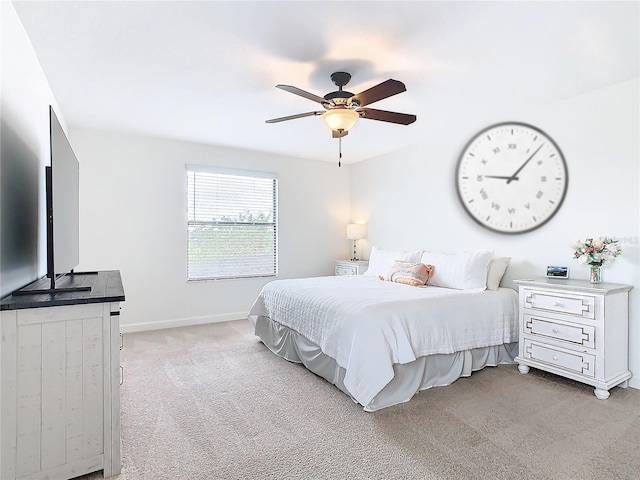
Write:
9,07
